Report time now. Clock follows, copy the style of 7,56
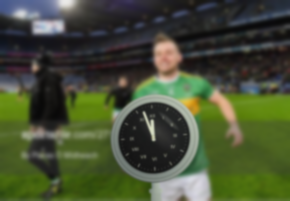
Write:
11,57
